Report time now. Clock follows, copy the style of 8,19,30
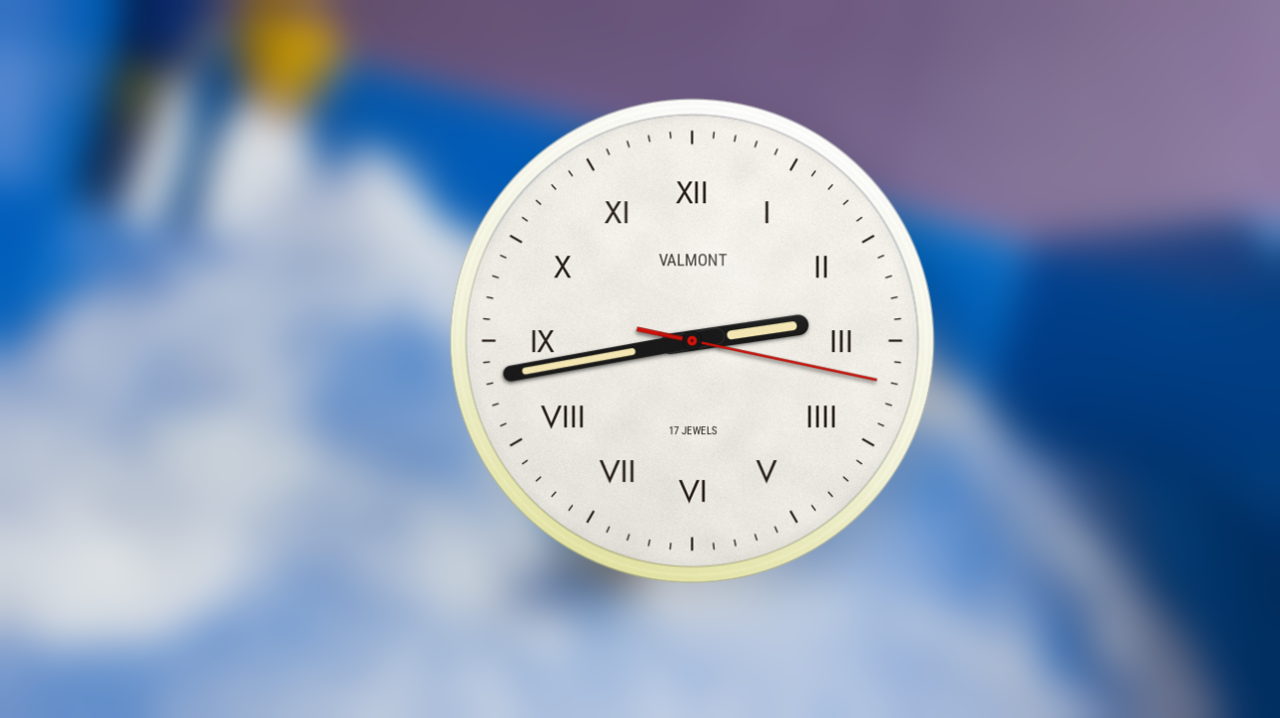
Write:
2,43,17
